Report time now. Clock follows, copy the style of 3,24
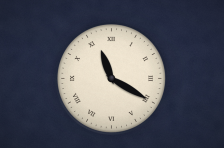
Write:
11,20
